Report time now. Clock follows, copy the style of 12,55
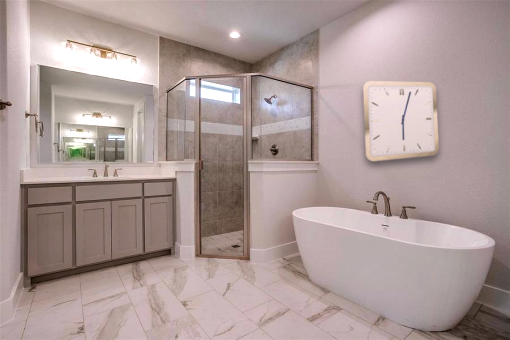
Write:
6,03
